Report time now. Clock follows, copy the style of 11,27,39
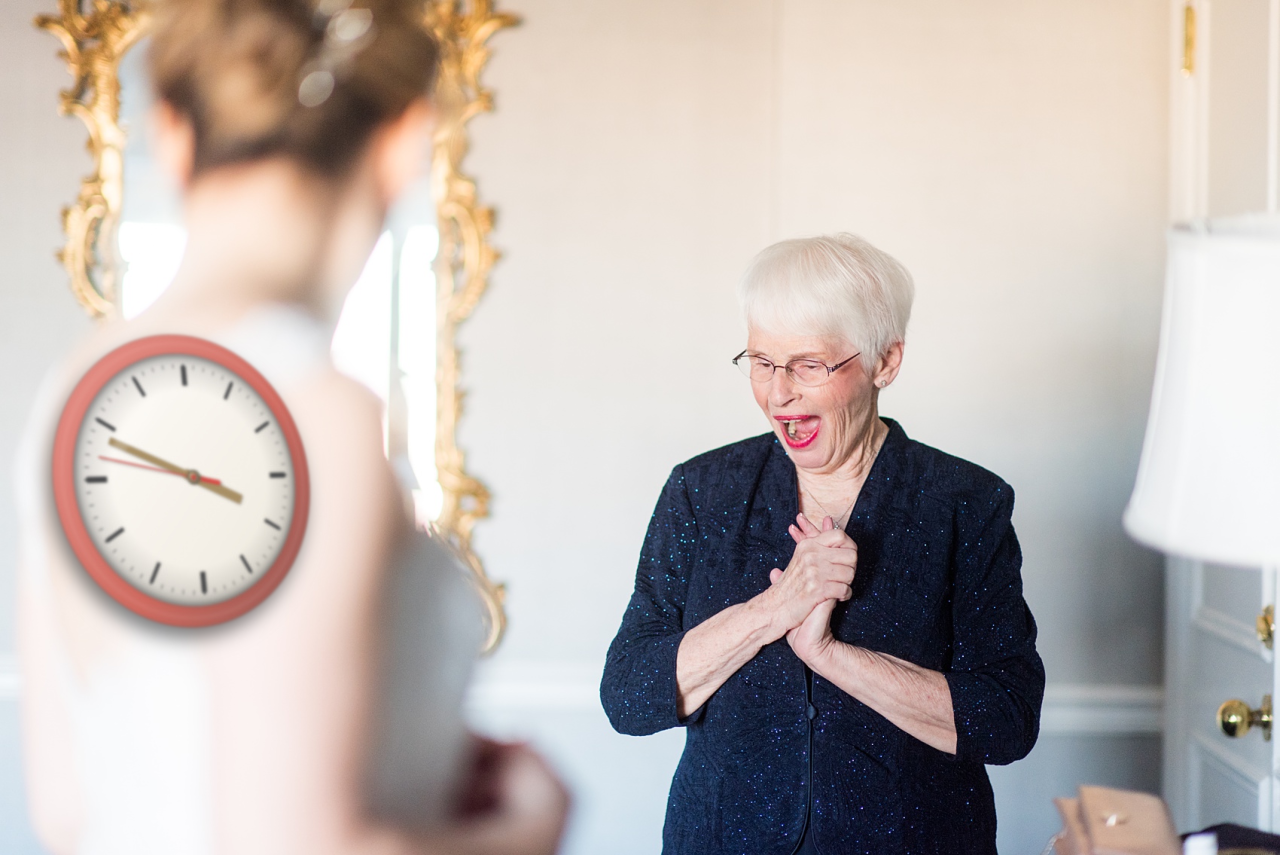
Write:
3,48,47
